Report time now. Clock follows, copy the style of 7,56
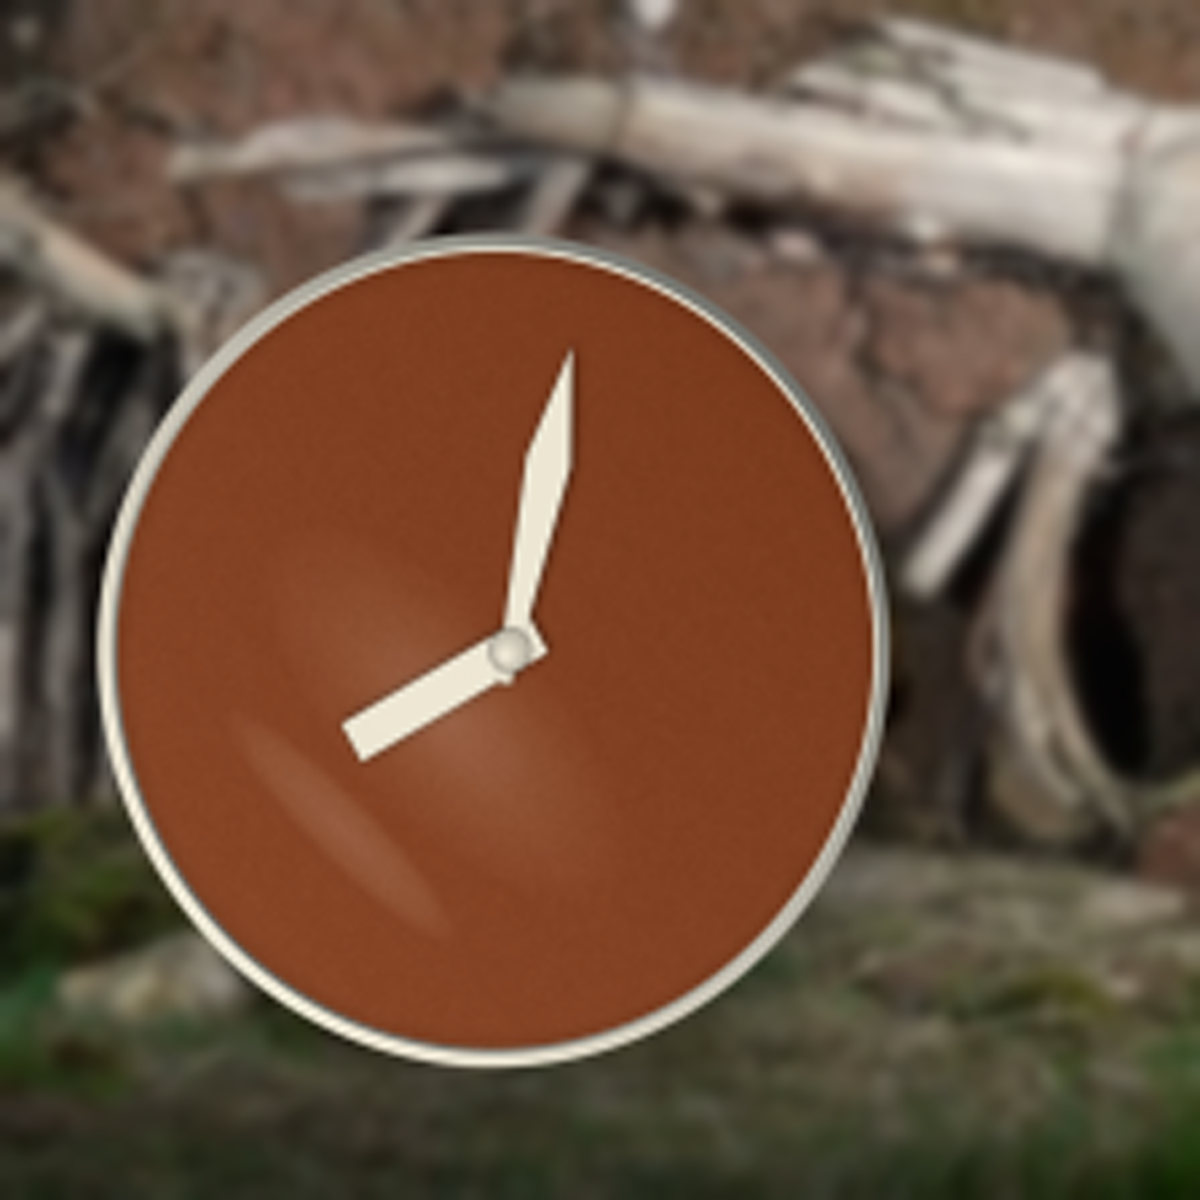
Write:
8,02
